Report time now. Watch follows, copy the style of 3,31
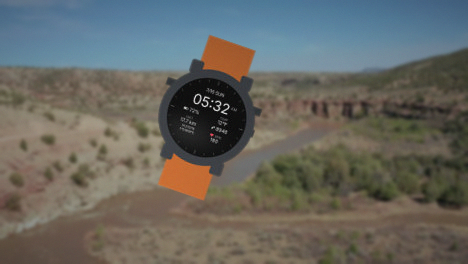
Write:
5,32
